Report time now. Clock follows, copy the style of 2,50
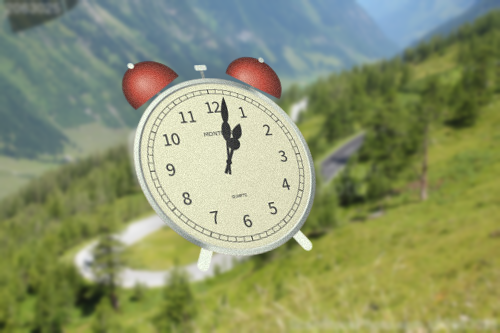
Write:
1,02
